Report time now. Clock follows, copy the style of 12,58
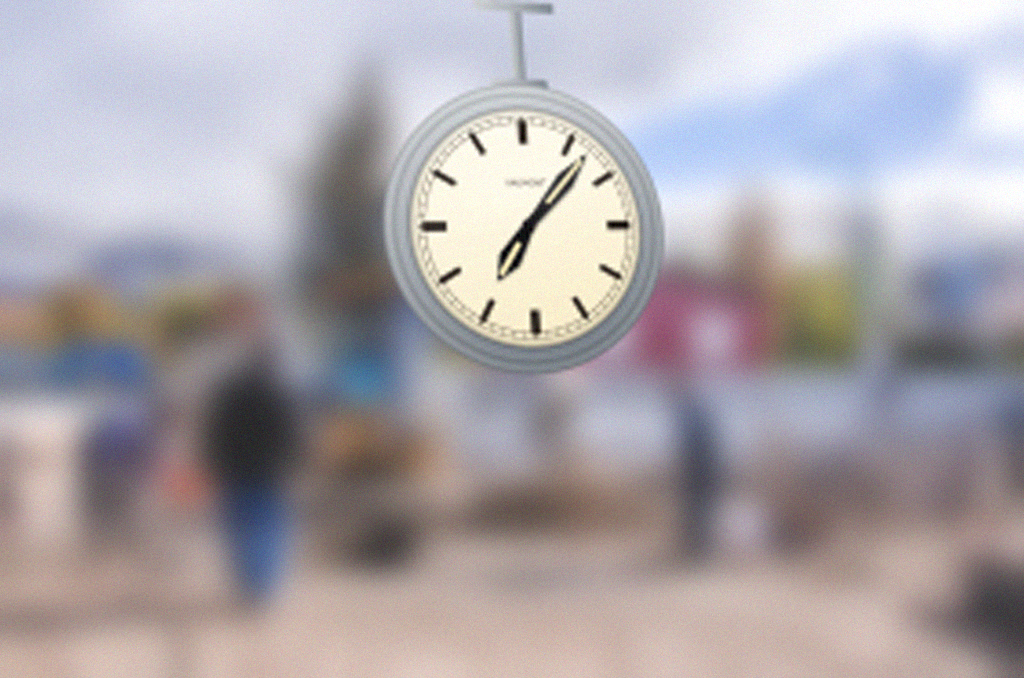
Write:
7,07
